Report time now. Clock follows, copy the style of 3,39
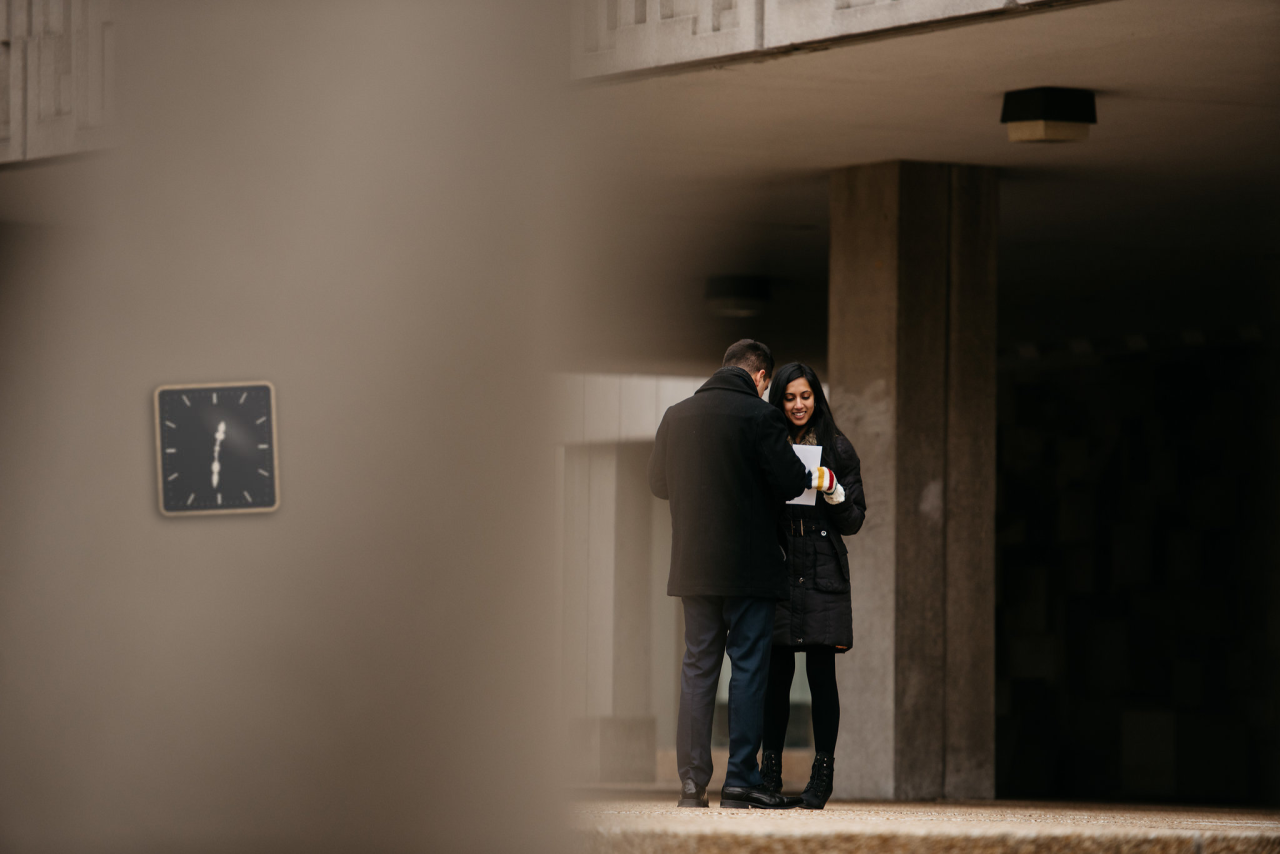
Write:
12,31
